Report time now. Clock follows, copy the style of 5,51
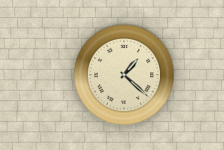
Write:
1,22
